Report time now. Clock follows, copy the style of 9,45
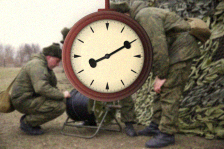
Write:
8,10
